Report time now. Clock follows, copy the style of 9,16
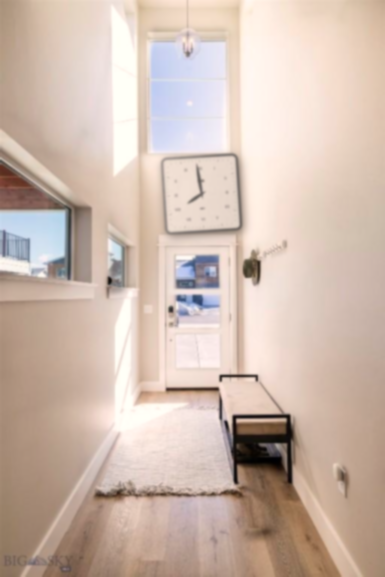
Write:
7,59
